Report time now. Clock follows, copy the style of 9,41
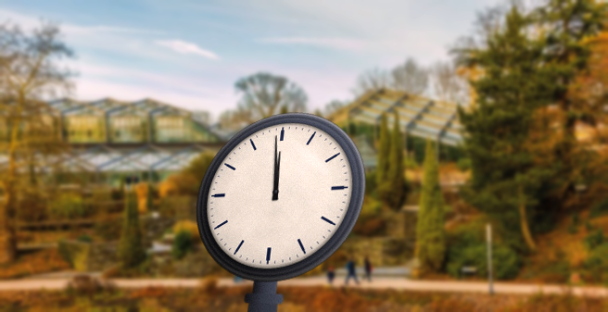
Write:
11,59
